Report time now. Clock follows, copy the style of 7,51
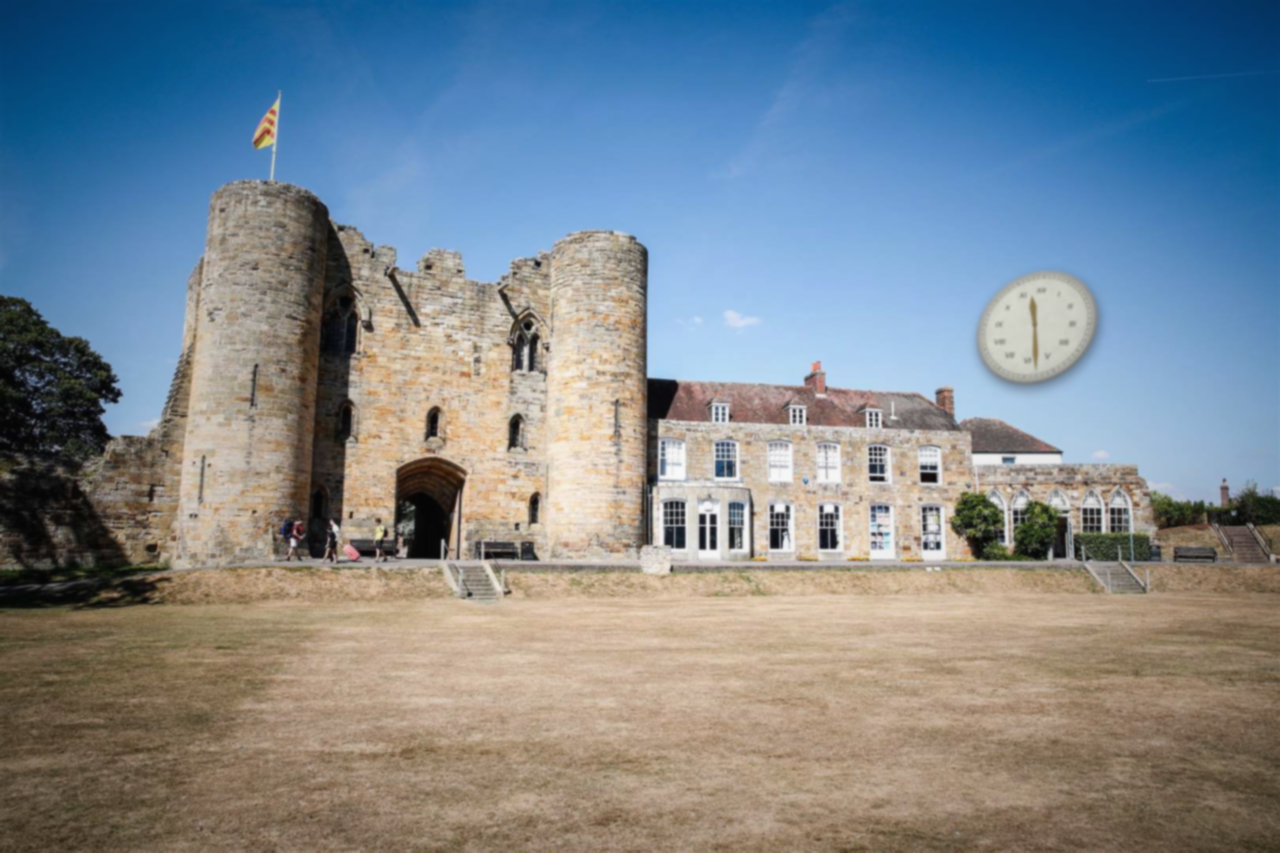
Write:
11,28
